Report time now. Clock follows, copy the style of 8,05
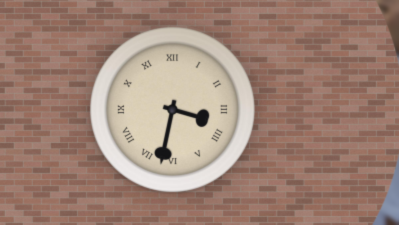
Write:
3,32
